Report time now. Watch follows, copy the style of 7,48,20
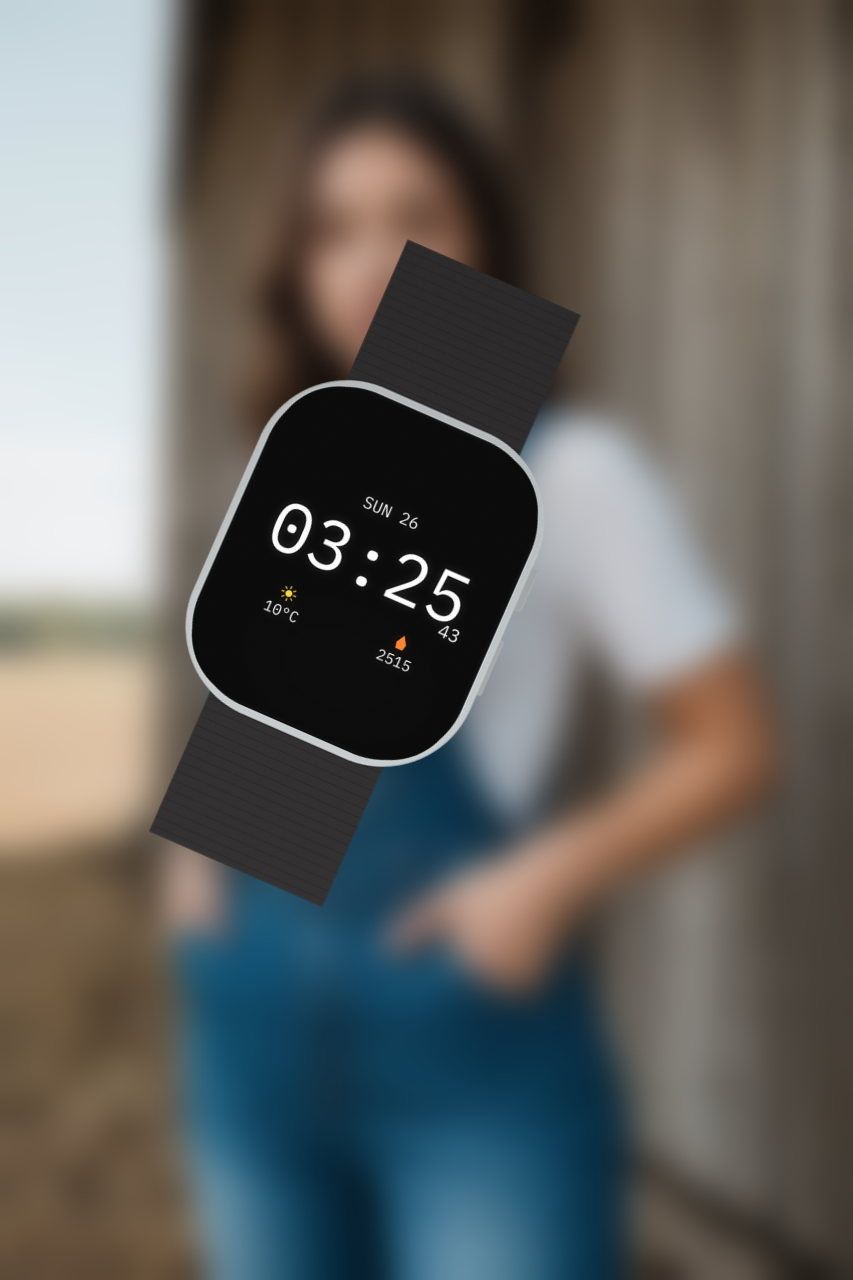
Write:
3,25,43
